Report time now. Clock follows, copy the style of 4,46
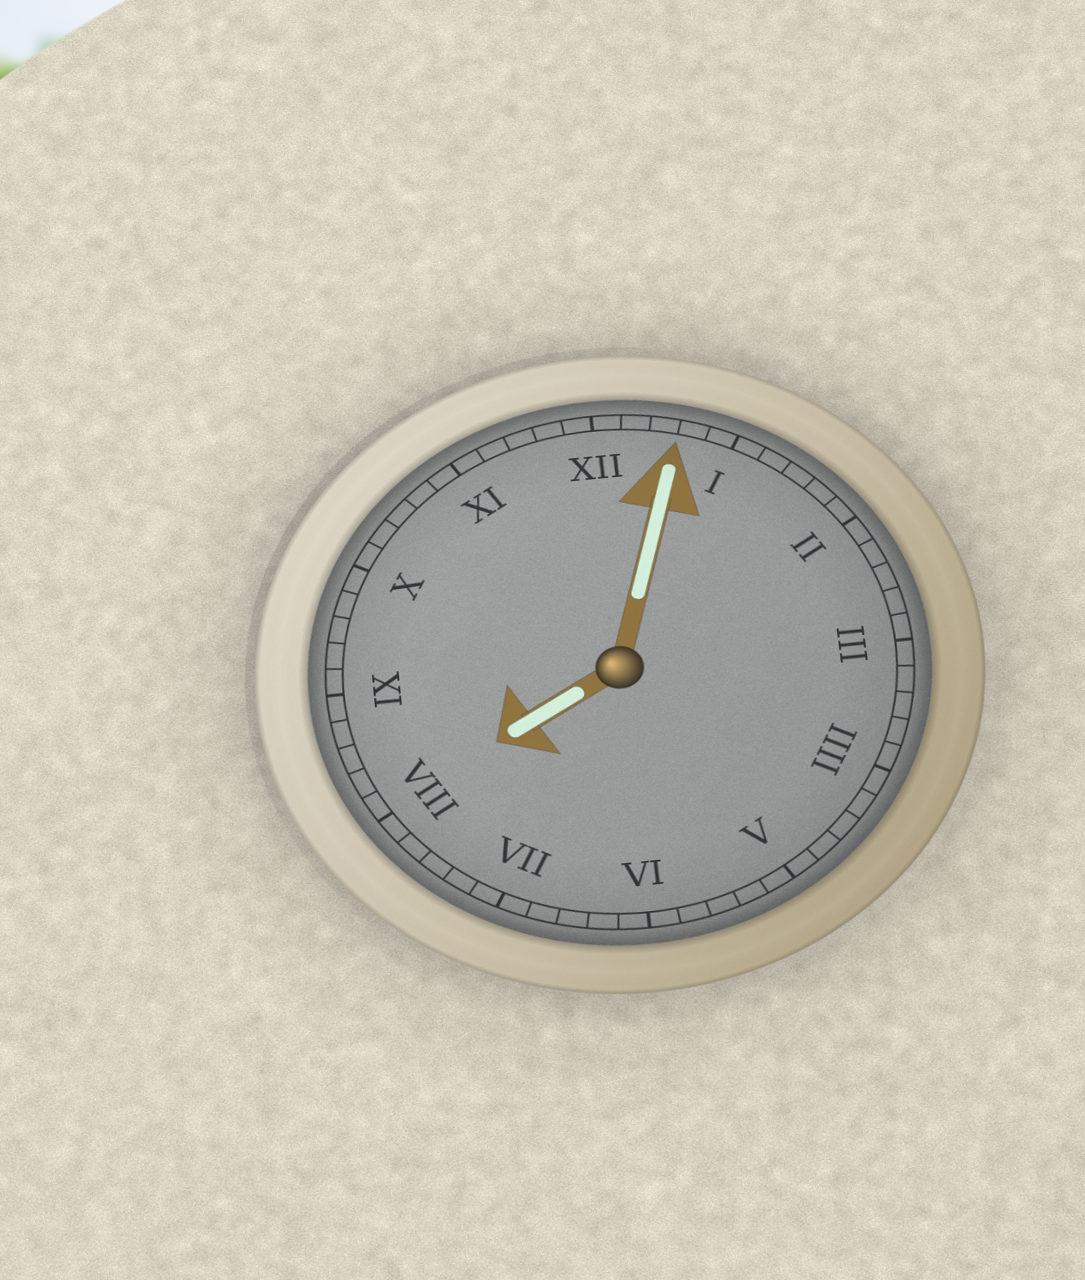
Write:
8,03
